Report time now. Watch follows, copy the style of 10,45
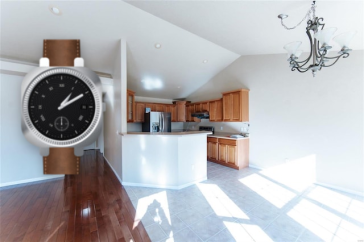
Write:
1,10
